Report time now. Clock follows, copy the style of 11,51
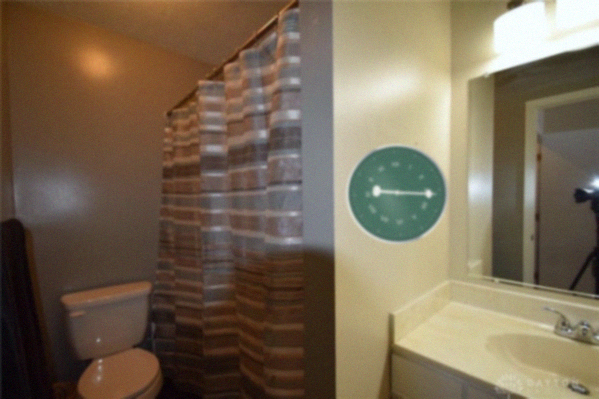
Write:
9,16
